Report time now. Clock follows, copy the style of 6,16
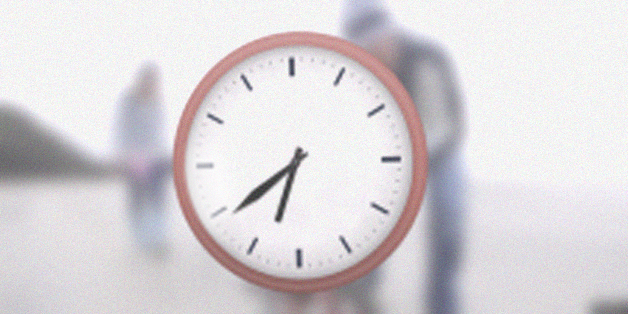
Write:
6,39
